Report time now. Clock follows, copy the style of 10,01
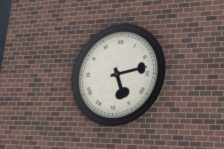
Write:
5,13
